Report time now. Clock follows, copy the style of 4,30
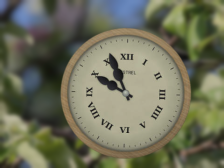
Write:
9,56
